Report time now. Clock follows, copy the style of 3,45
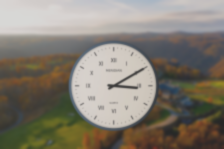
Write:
3,10
